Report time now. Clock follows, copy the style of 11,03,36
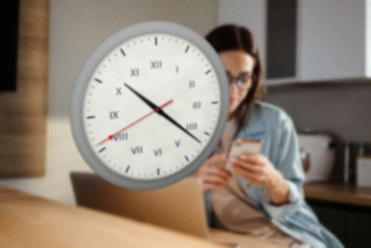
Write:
10,21,41
